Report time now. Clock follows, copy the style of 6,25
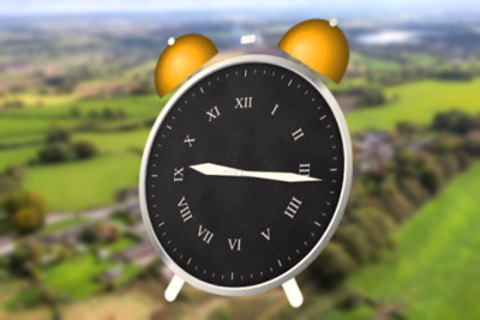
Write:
9,16
